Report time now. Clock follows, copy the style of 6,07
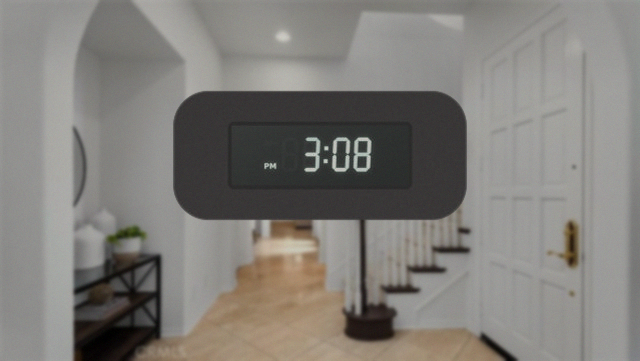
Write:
3,08
